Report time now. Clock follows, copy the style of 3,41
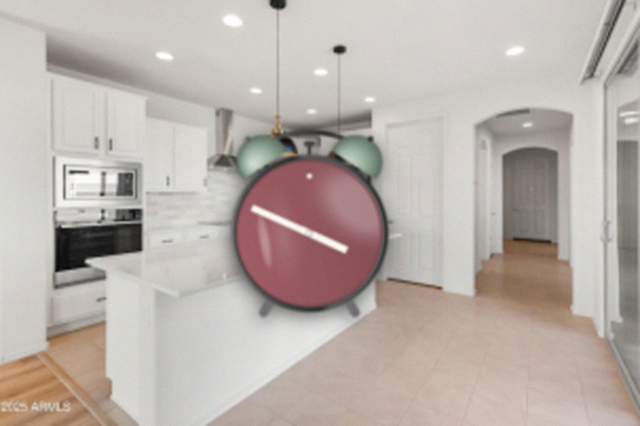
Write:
3,49
